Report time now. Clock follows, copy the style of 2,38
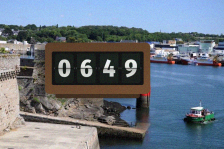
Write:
6,49
